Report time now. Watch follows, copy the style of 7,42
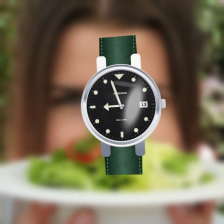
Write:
8,57
